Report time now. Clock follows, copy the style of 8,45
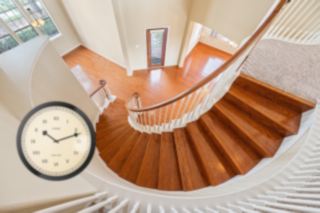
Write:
10,12
